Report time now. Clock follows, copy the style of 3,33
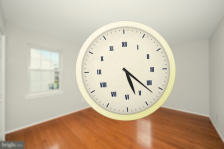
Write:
5,22
